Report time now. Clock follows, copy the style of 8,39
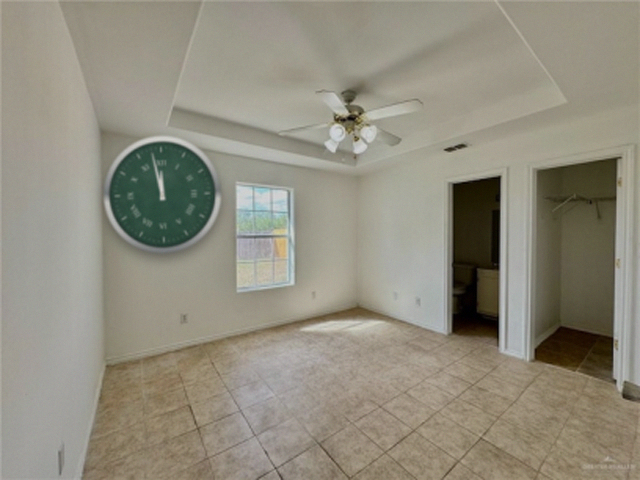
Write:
11,58
